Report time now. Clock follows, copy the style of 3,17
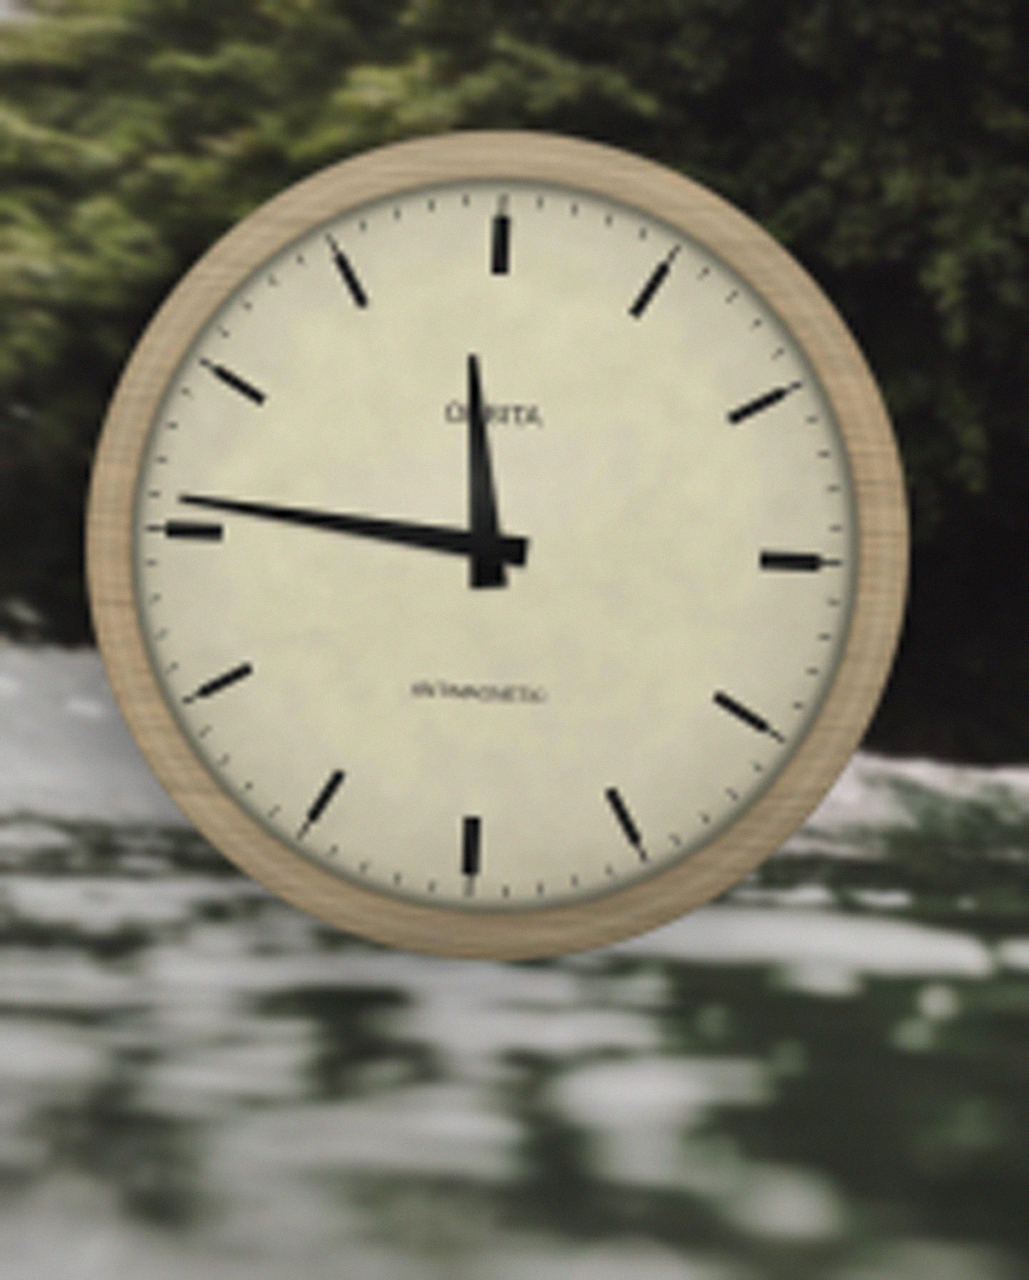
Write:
11,46
